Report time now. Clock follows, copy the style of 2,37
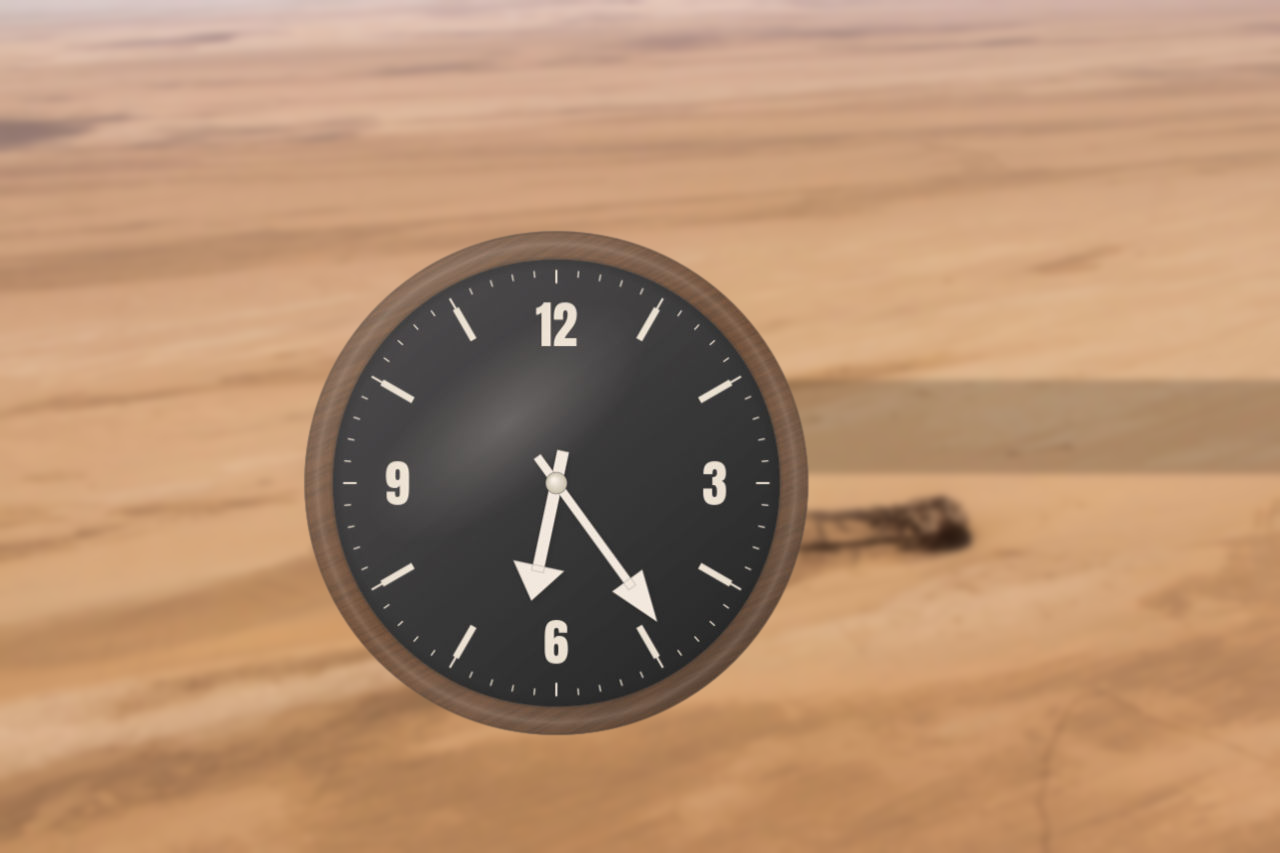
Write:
6,24
